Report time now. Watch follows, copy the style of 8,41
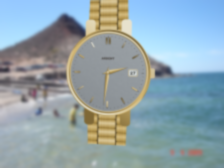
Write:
2,31
